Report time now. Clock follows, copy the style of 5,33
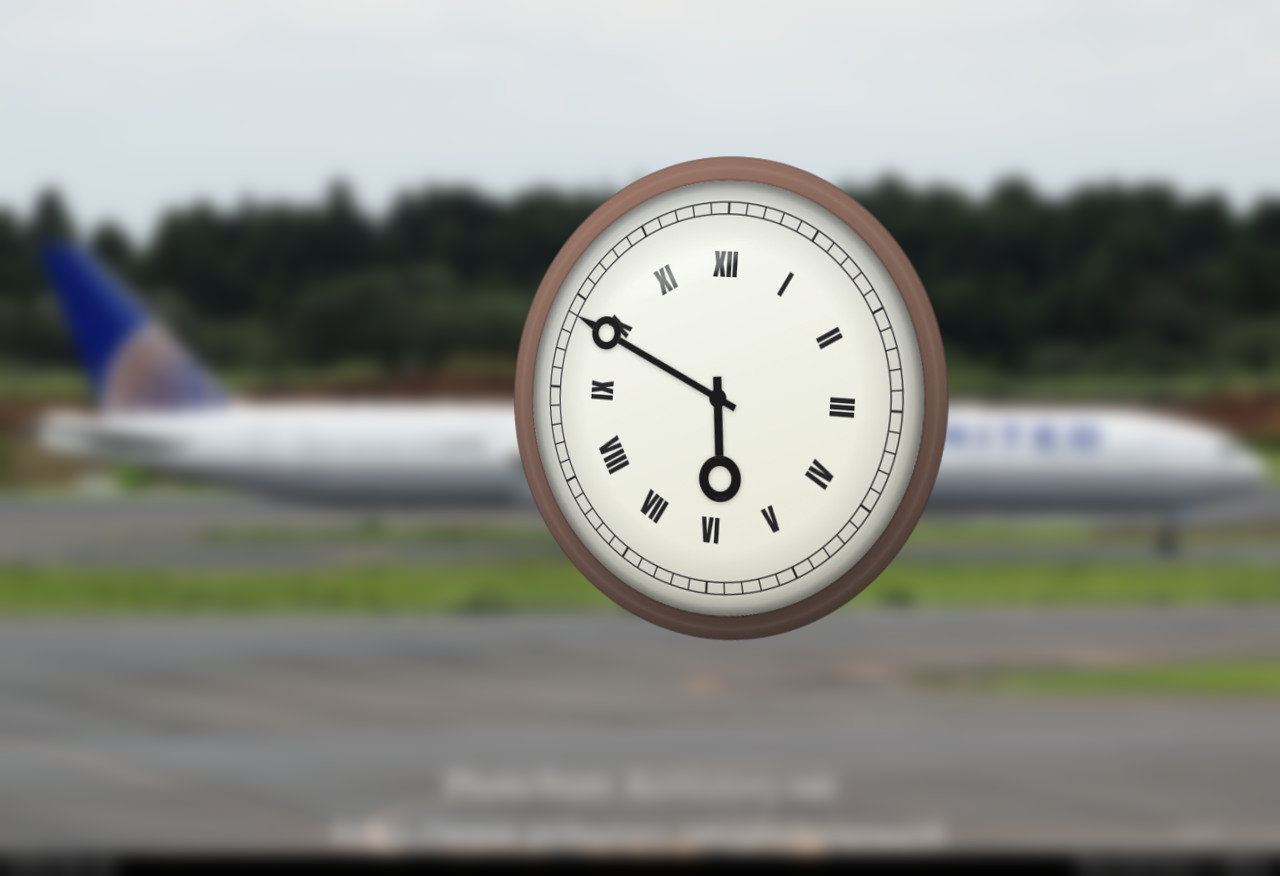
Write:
5,49
